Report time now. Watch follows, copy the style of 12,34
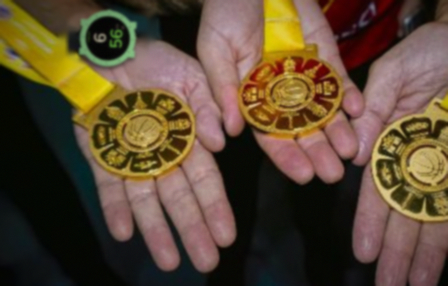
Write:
6,56
